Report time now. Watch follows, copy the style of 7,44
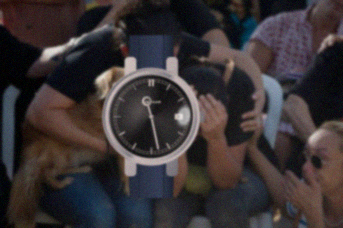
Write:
11,28
